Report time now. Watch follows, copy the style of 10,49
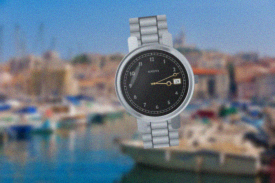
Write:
3,12
